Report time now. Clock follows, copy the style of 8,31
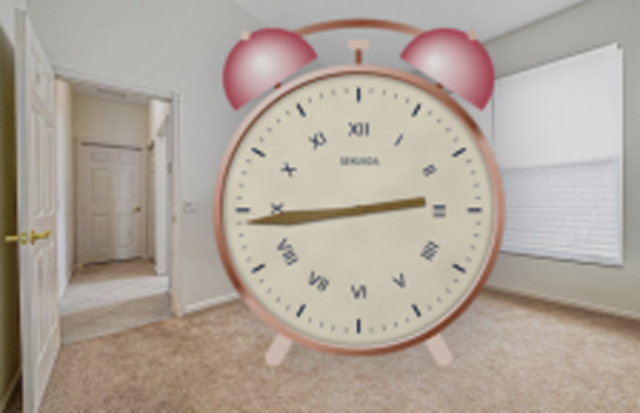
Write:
2,44
